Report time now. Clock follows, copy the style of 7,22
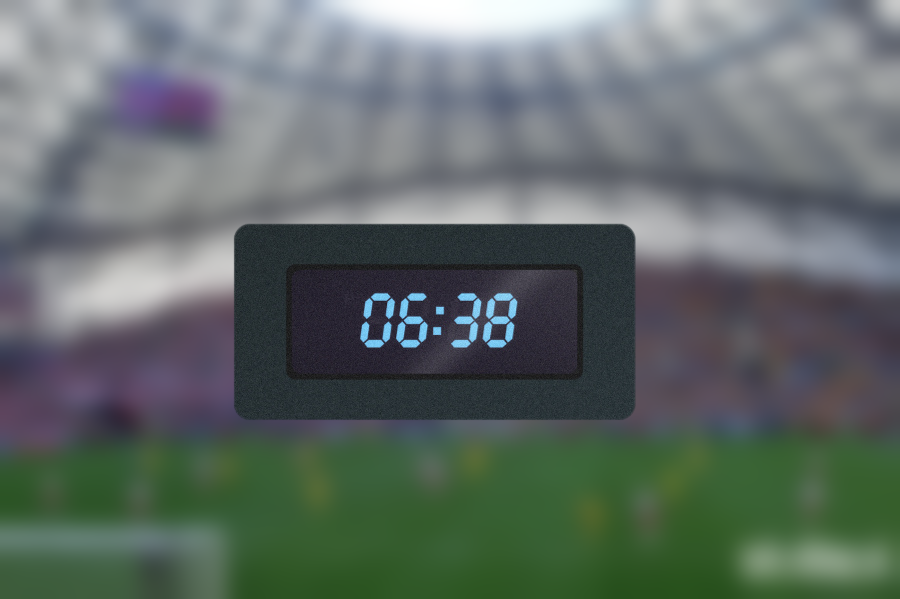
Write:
6,38
